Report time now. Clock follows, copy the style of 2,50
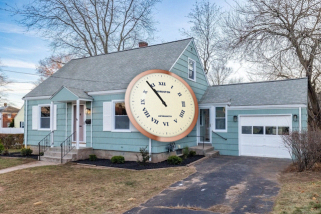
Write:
10,54
